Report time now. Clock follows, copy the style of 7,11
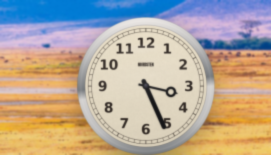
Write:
3,26
